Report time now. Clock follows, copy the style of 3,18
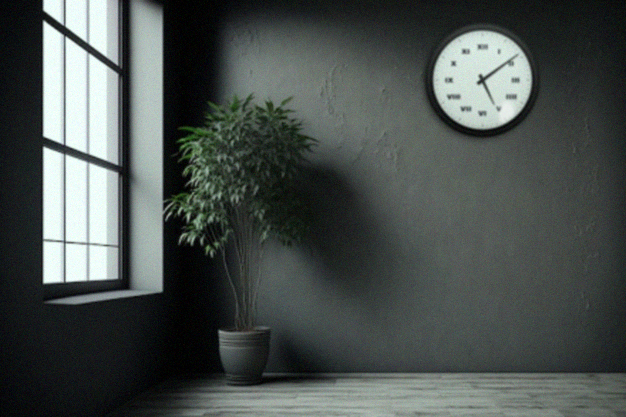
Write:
5,09
